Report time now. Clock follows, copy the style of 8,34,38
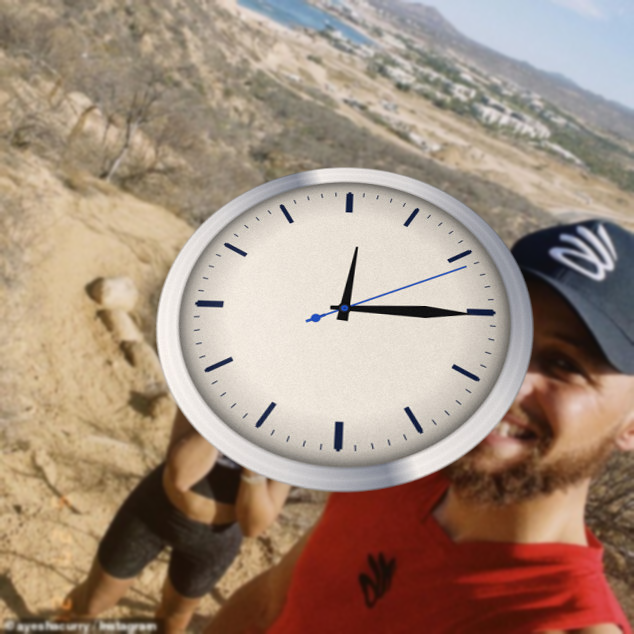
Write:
12,15,11
